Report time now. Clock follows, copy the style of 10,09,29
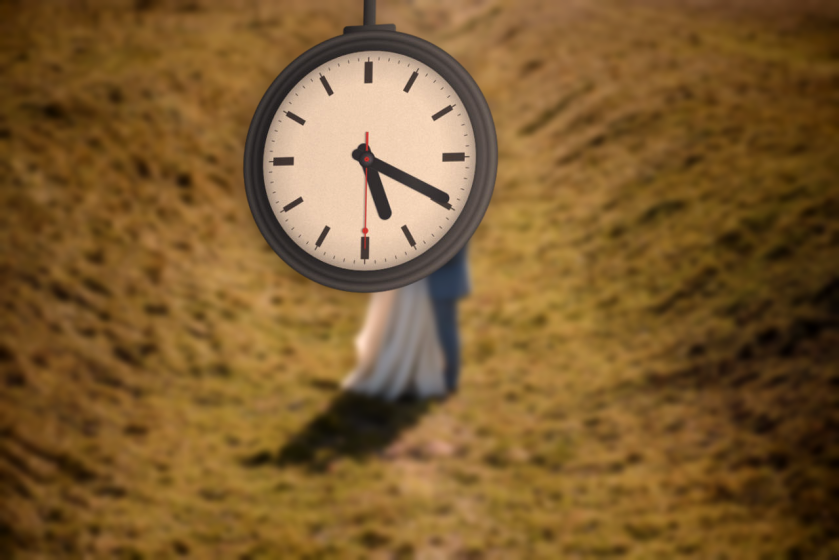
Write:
5,19,30
